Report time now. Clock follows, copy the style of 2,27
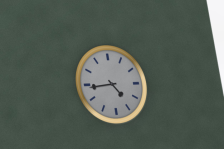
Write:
4,44
